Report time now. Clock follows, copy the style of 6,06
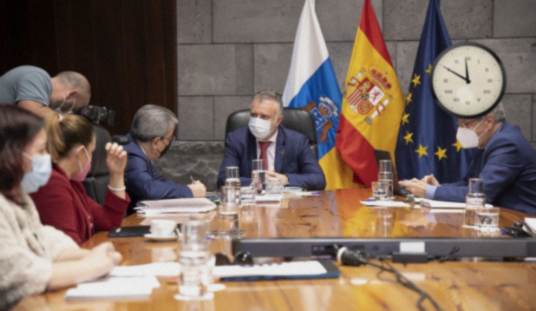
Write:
11,50
